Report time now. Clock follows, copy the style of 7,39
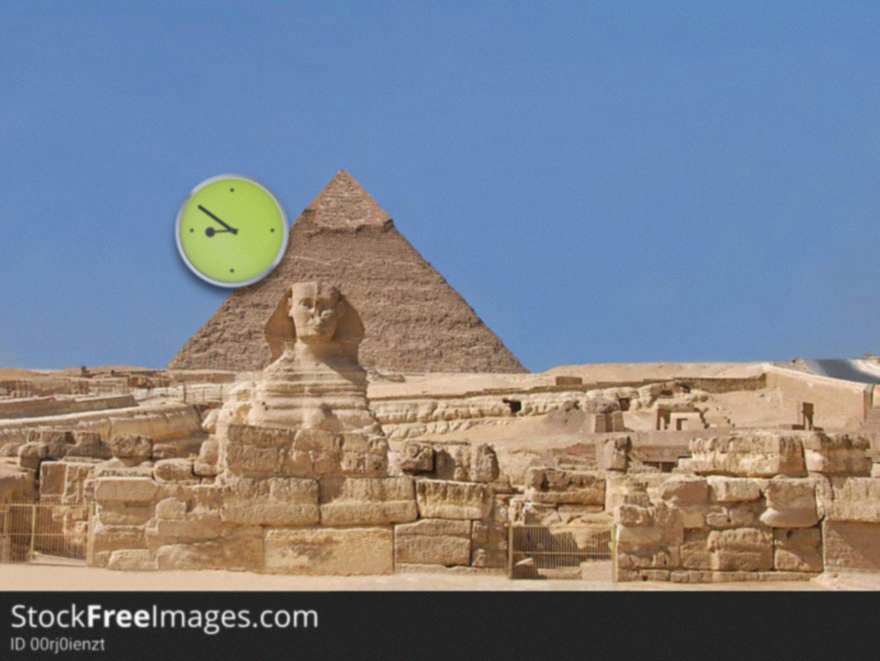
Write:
8,51
